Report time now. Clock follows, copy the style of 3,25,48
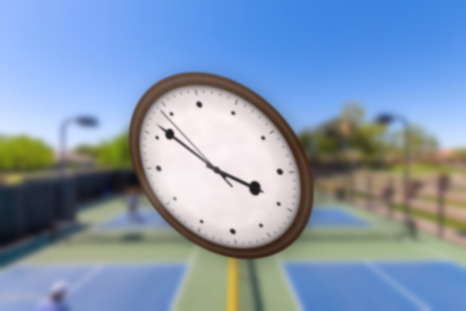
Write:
3,51,54
